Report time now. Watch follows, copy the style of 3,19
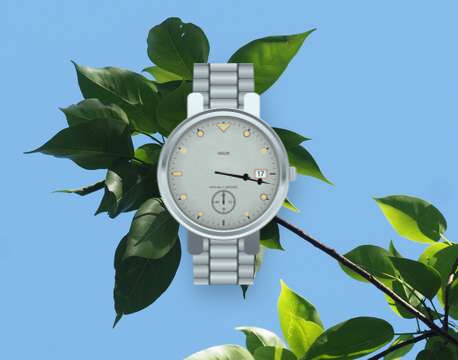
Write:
3,17
